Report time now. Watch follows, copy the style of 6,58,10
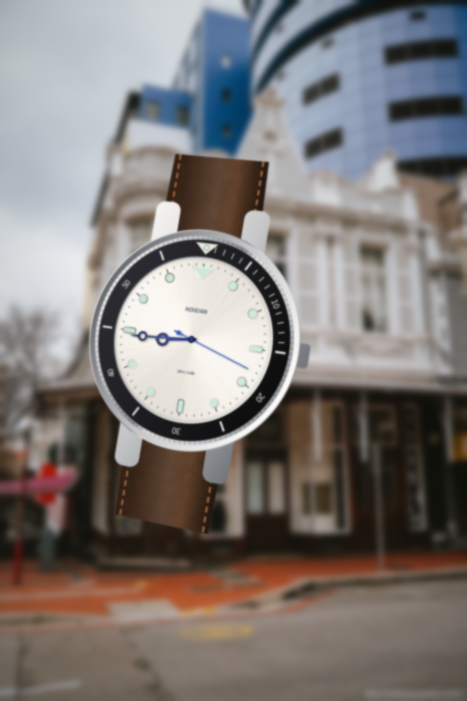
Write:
8,44,18
